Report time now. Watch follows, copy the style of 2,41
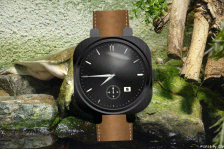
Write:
7,45
